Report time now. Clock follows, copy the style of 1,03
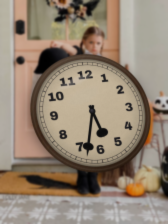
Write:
5,33
